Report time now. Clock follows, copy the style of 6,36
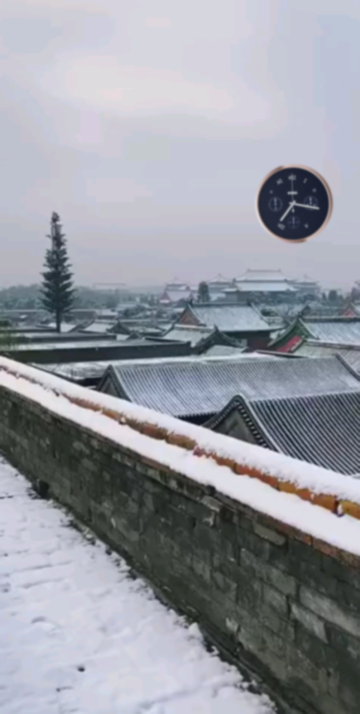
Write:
7,17
